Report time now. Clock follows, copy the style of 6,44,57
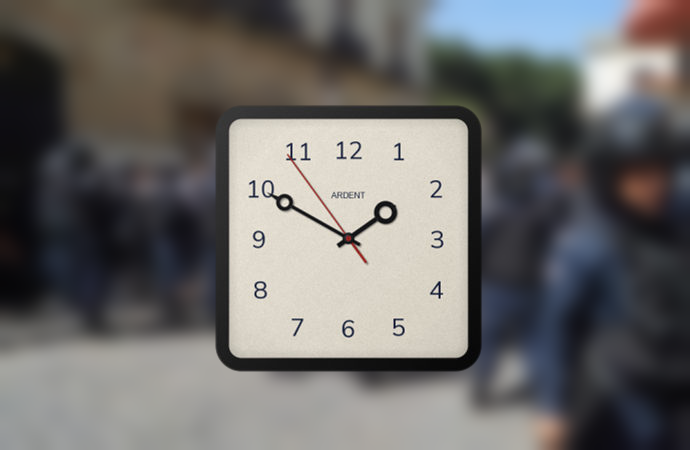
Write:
1,49,54
